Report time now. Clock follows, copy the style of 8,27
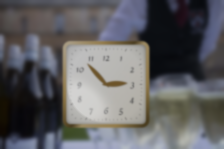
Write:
2,53
